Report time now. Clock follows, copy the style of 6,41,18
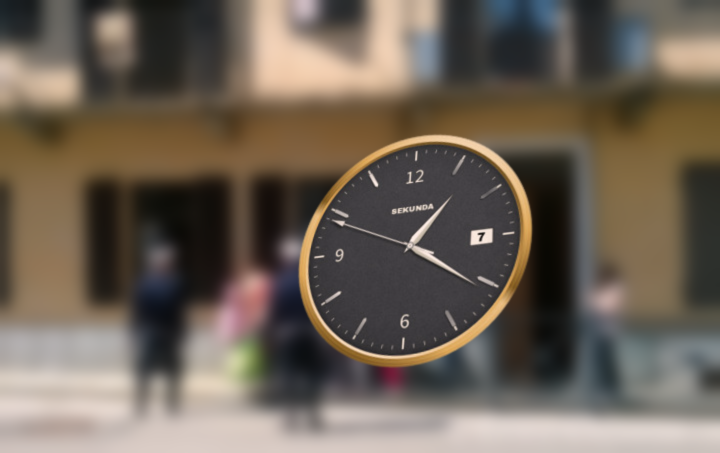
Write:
1,20,49
